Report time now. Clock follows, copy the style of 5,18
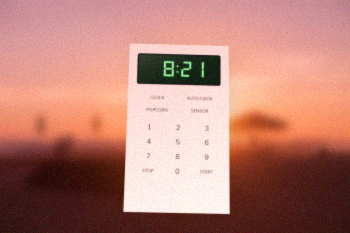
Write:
8,21
